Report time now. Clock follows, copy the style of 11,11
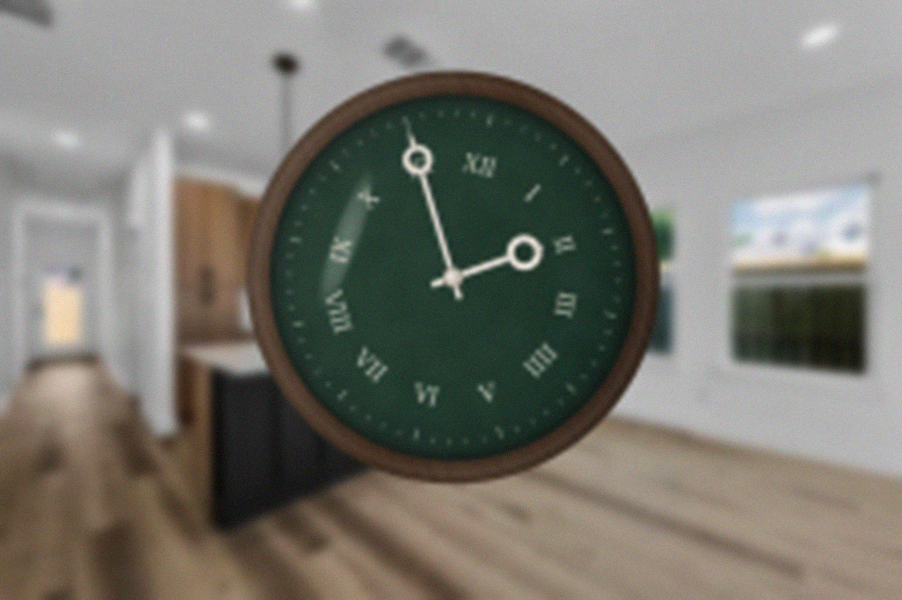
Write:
1,55
